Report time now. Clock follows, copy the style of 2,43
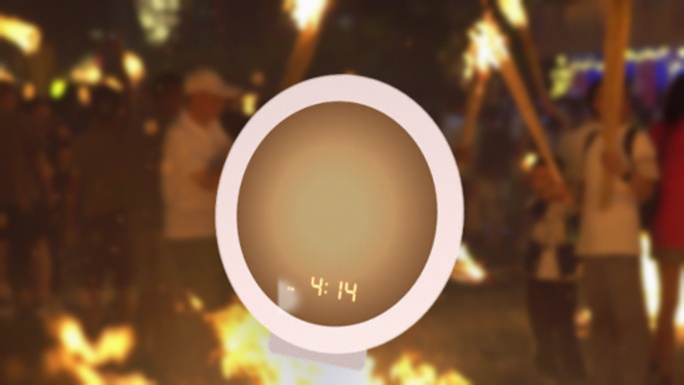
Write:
4,14
